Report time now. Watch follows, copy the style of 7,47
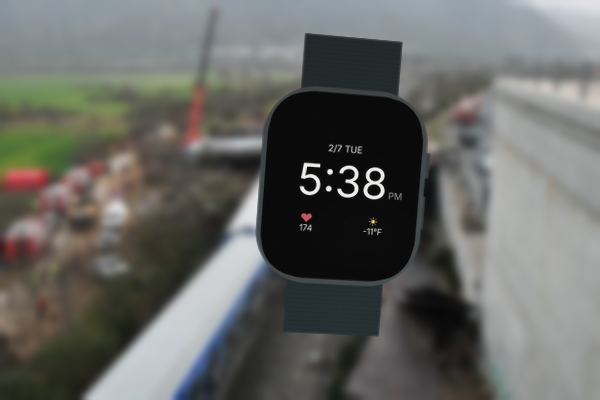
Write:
5,38
